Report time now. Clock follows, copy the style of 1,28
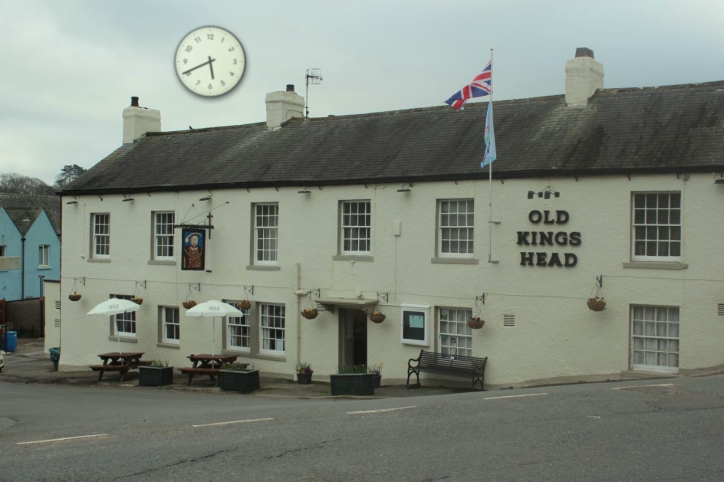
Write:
5,41
